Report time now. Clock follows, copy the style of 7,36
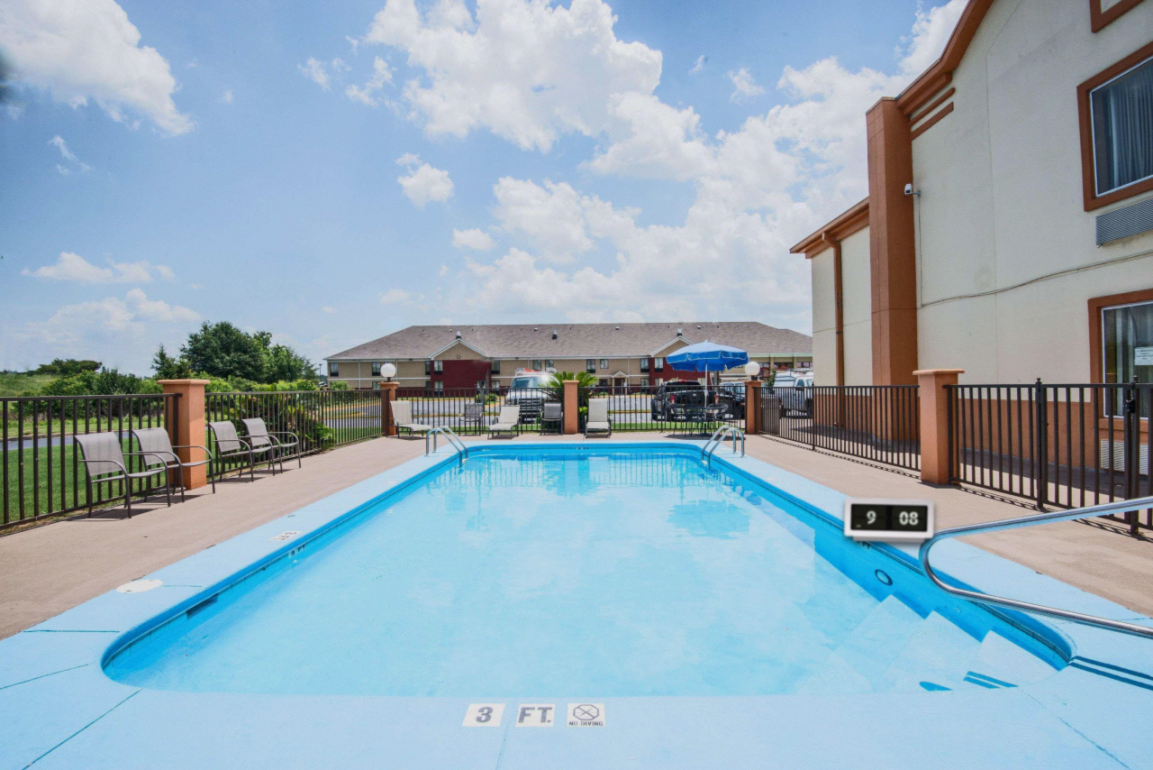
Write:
9,08
